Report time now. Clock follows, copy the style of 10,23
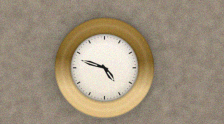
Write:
4,48
